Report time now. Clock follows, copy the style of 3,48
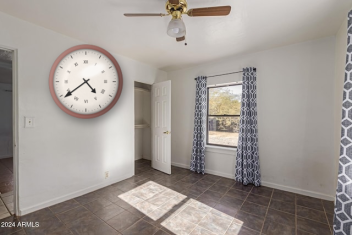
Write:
4,39
